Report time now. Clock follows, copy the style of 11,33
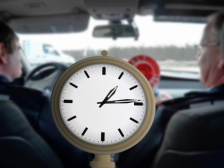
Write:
1,14
